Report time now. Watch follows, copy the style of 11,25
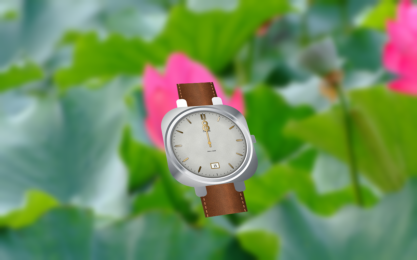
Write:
12,00
